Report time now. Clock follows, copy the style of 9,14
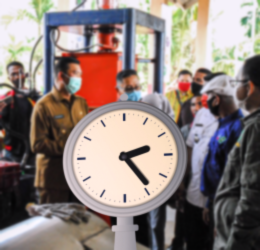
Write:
2,24
